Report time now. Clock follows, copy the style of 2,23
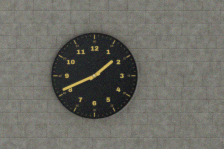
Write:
1,41
